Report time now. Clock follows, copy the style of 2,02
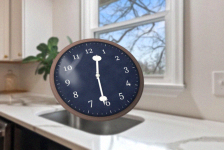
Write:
12,31
